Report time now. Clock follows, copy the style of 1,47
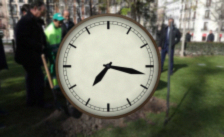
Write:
7,17
